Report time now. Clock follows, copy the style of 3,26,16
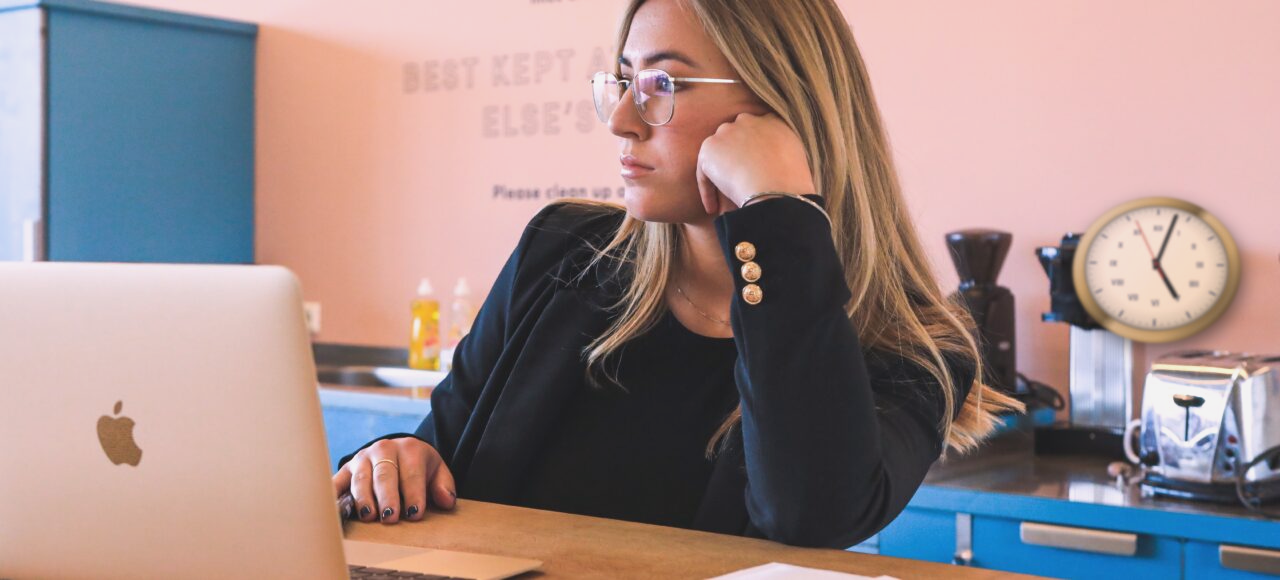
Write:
5,02,56
